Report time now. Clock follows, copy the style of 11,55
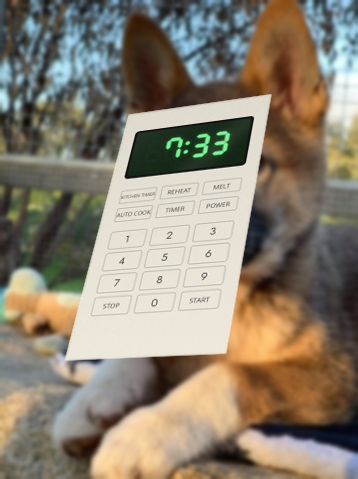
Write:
7,33
